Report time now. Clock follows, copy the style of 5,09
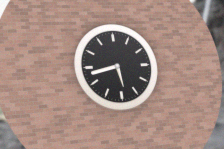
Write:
5,43
